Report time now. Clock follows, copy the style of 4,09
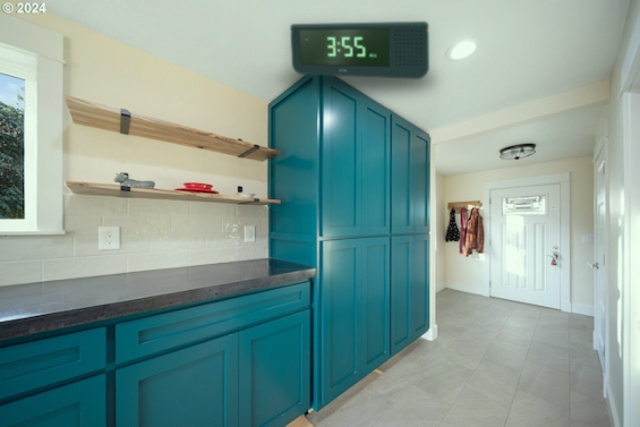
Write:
3,55
